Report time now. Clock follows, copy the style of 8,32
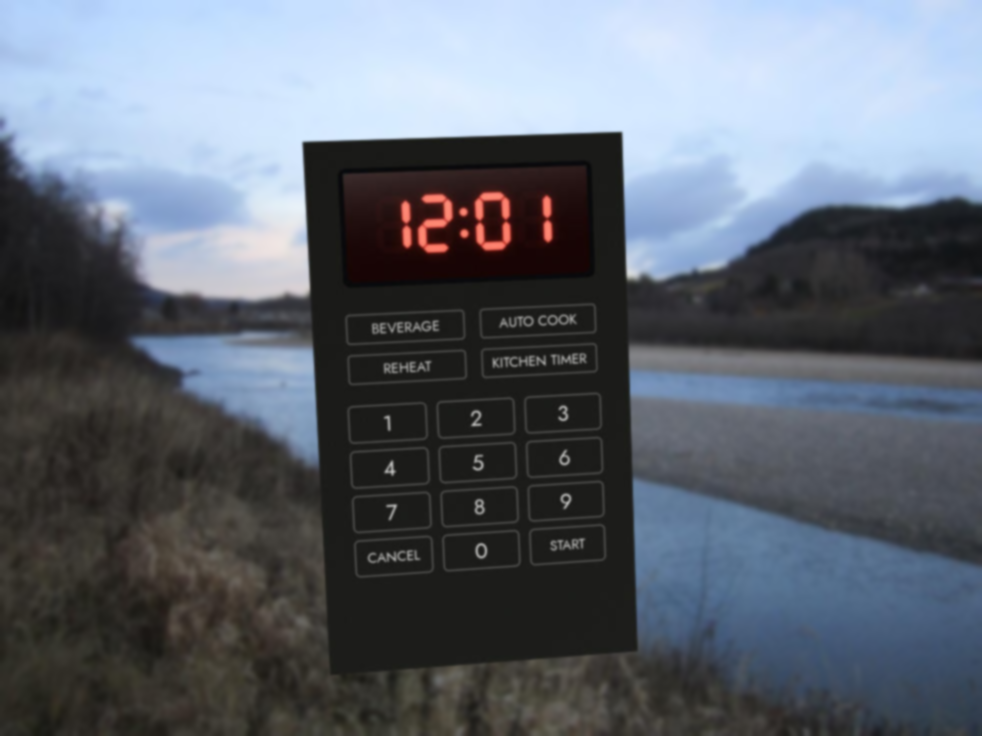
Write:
12,01
